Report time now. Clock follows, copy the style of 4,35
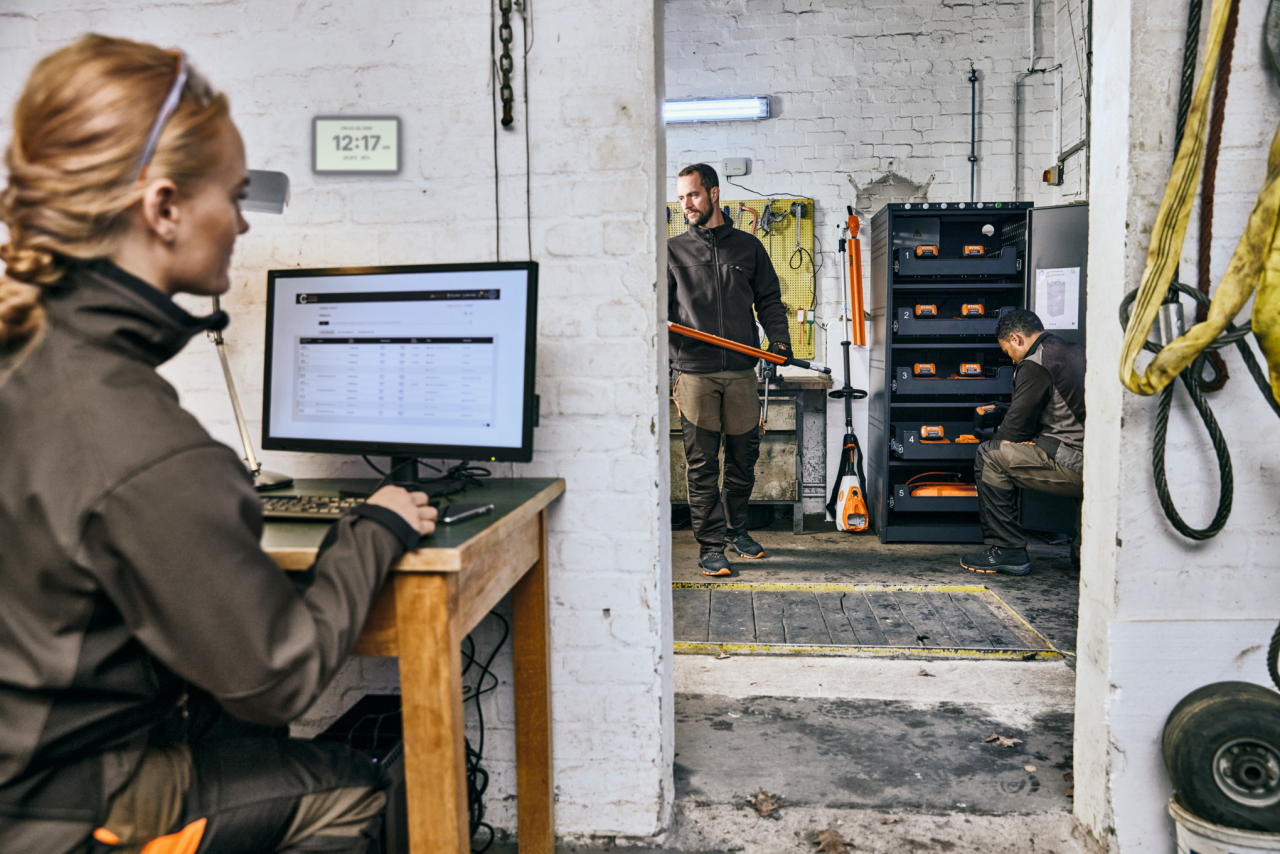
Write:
12,17
